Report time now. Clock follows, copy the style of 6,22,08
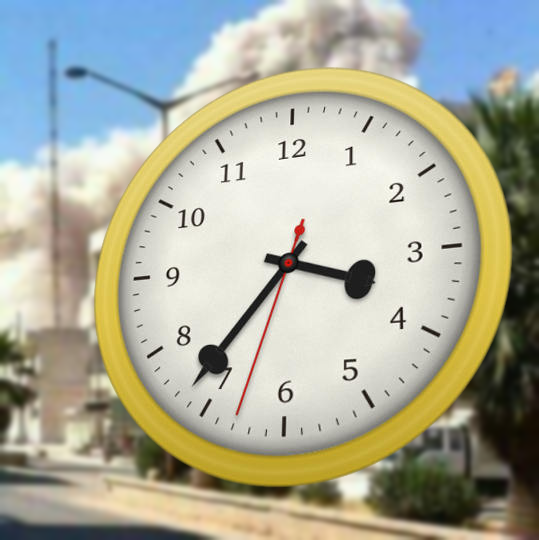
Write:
3,36,33
